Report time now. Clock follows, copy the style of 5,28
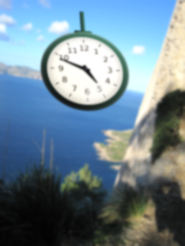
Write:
4,49
